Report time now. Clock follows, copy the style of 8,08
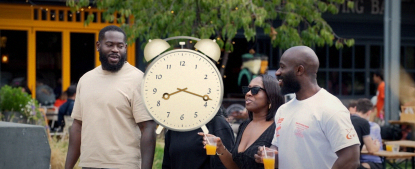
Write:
8,18
